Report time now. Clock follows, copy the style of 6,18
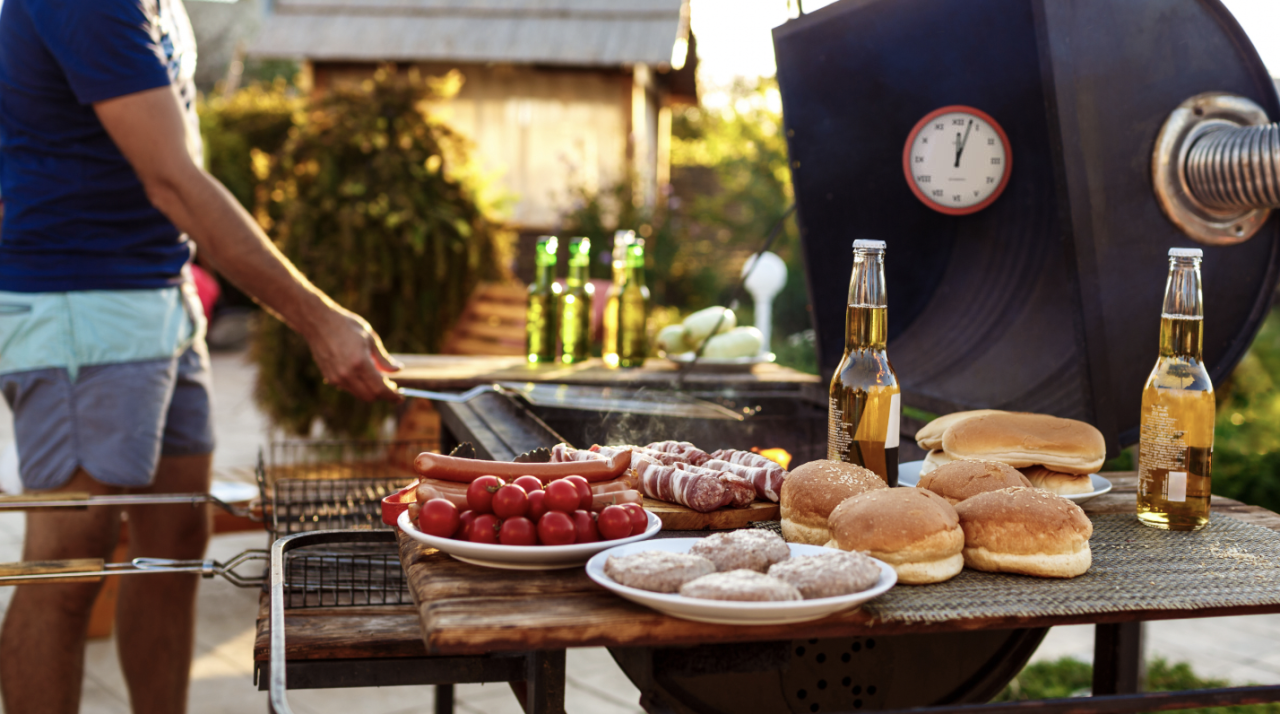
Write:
12,03
